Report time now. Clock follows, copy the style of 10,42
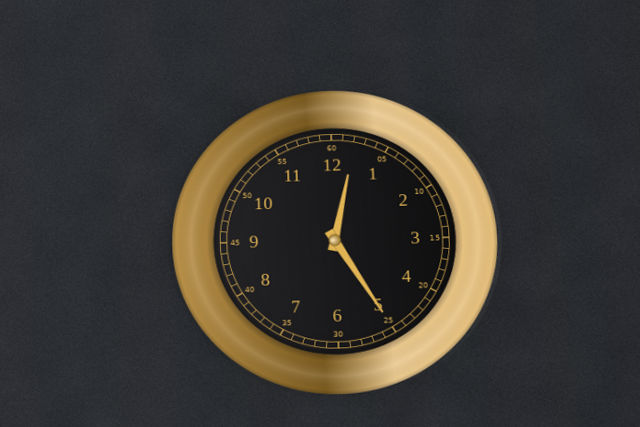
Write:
12,25
